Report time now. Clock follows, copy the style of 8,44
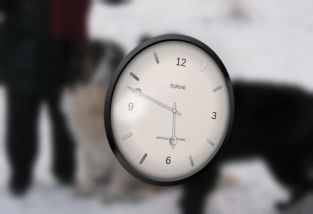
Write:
5,48
